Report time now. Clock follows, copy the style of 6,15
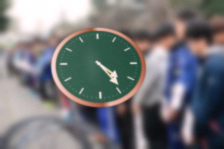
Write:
4,24
